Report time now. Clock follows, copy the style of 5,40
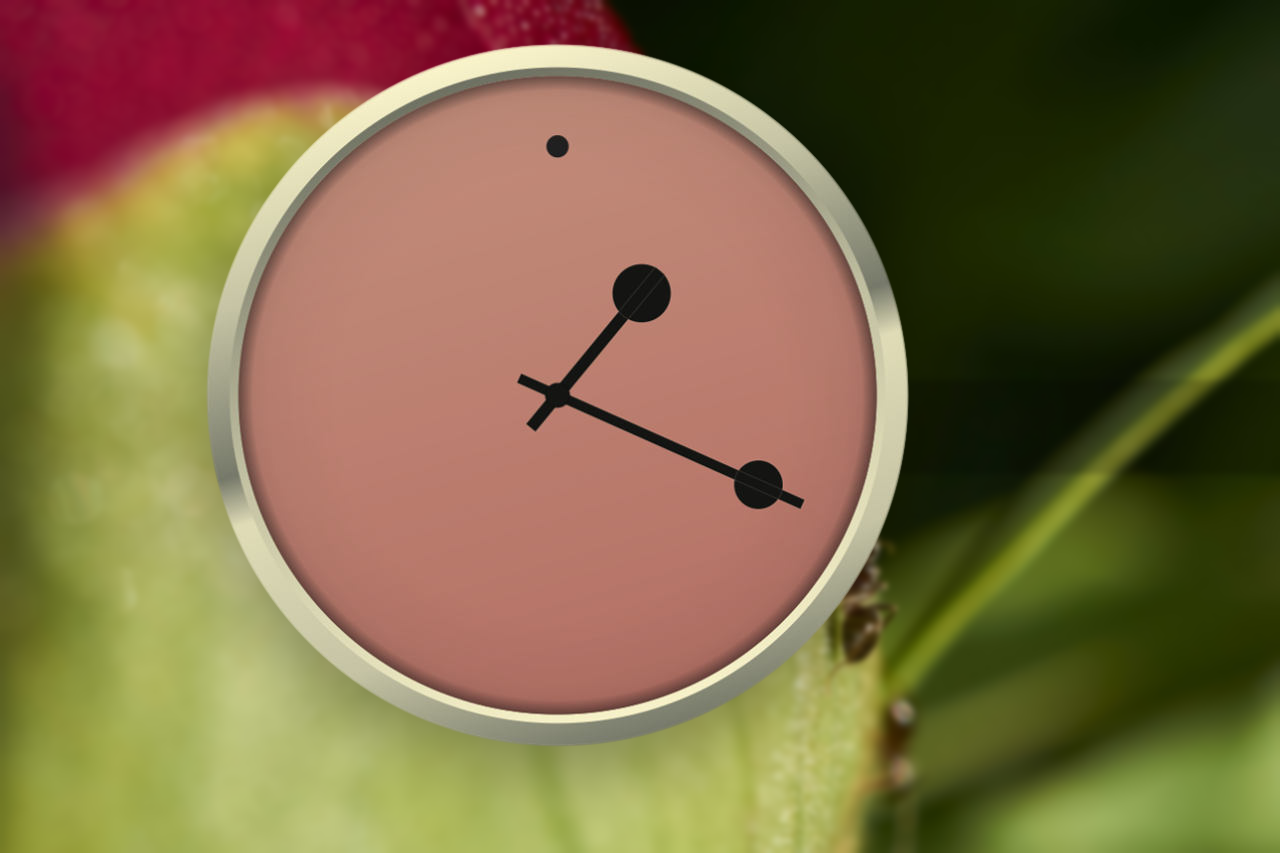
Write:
1,19
